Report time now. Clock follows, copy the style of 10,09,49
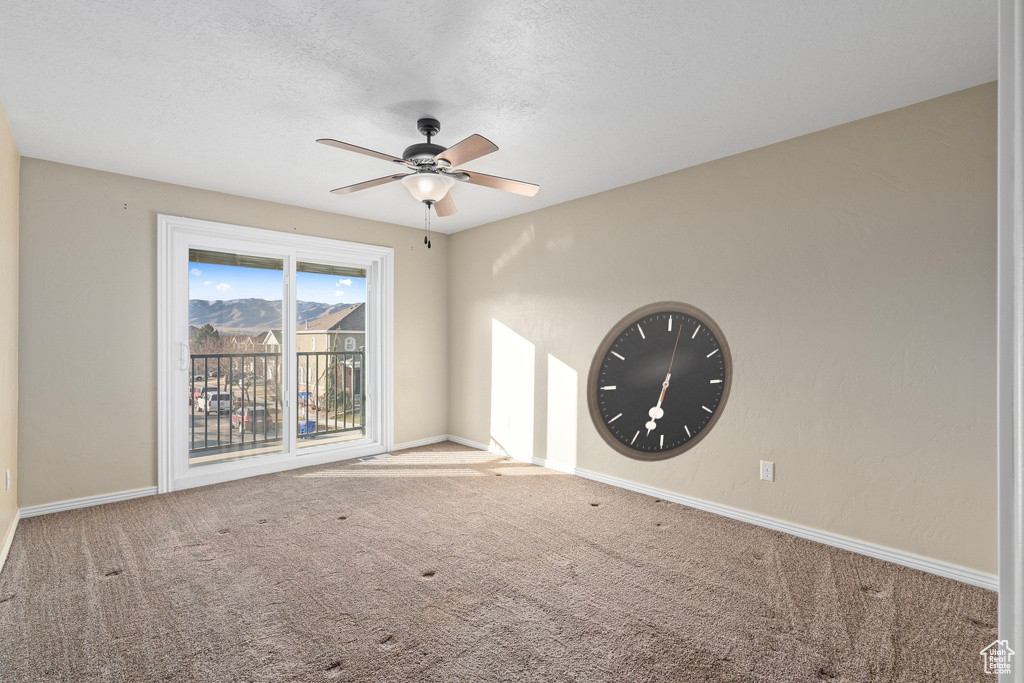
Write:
6,33,02
